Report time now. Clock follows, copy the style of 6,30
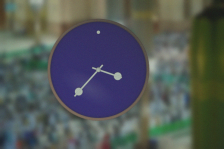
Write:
3,37
